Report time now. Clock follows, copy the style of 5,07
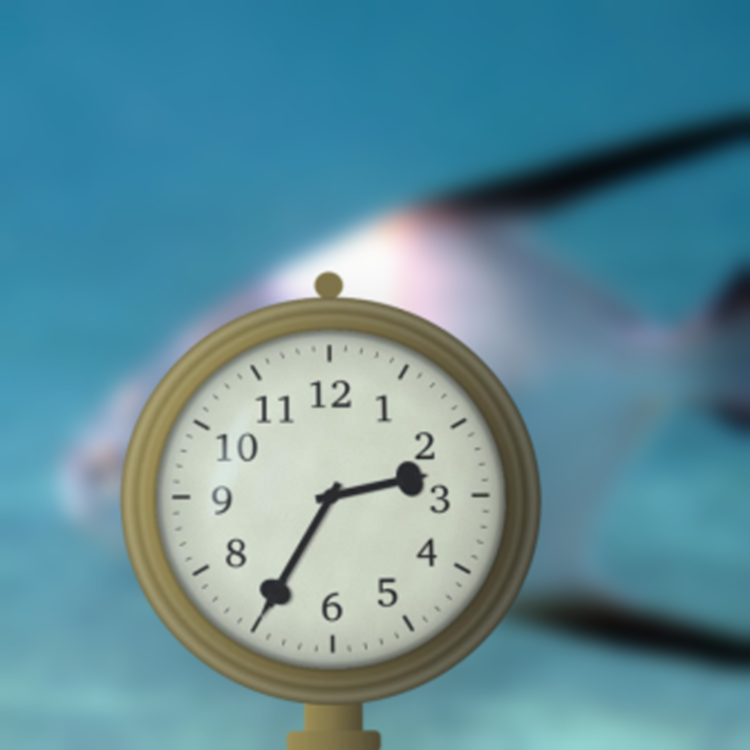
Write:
2,35
